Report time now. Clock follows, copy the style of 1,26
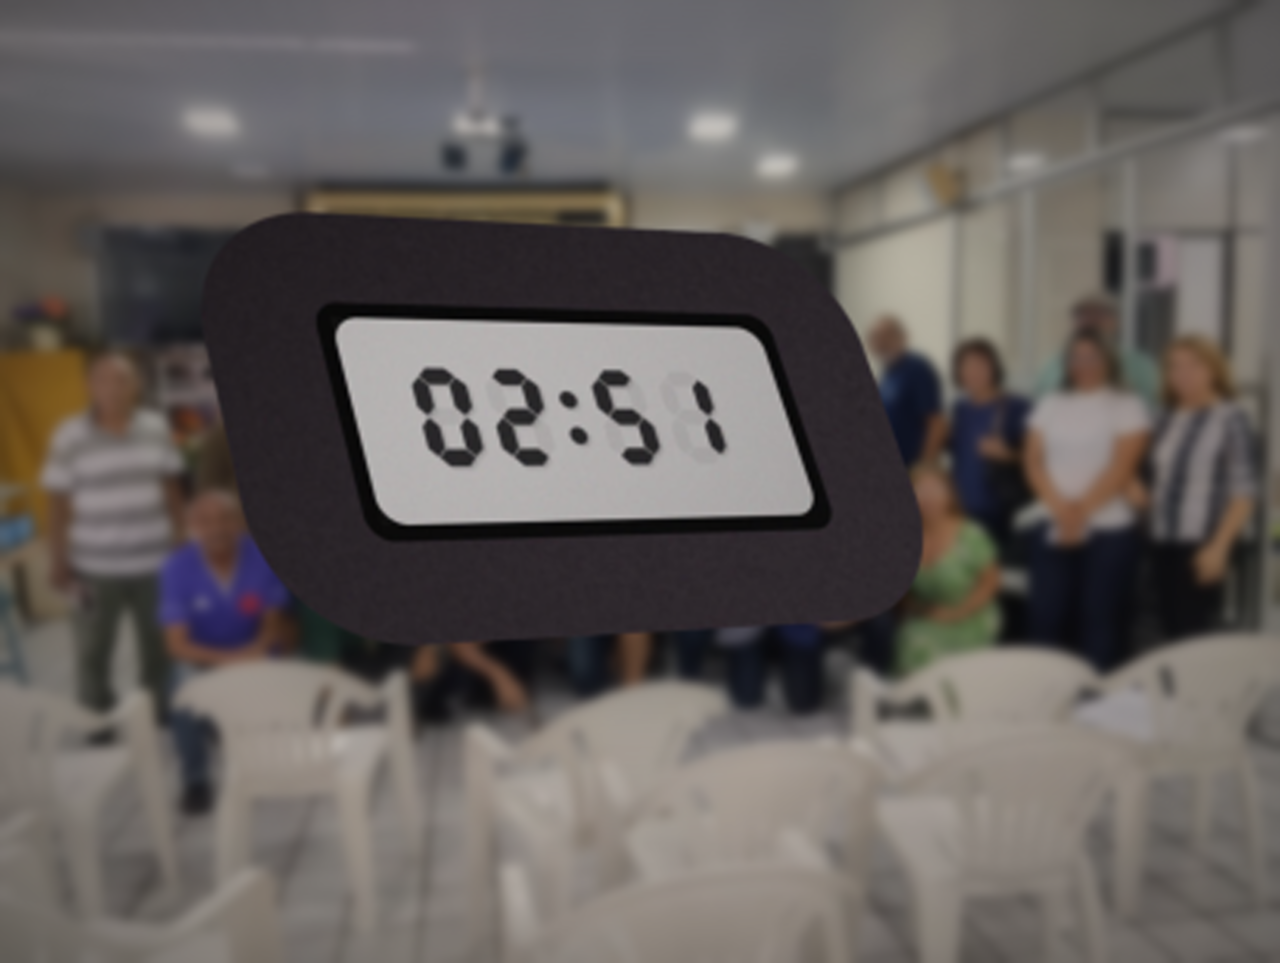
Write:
2,51
